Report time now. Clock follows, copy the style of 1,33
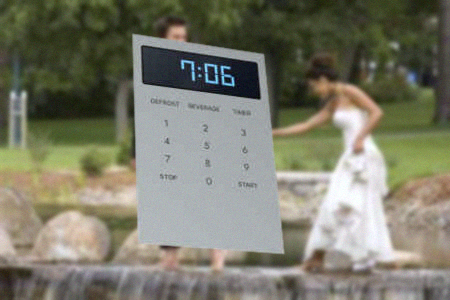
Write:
7,06
